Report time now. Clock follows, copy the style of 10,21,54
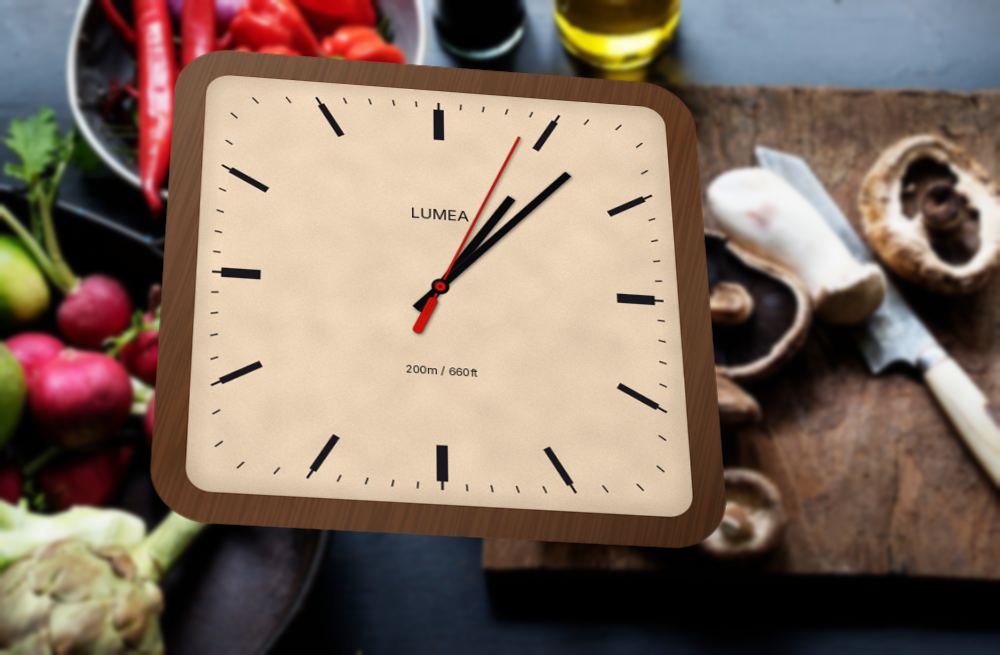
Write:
1,07,04
